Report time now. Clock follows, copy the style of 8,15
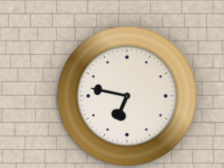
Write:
6,47
